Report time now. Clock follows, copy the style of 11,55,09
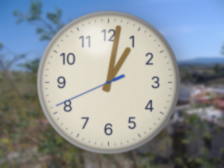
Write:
1,01,41
